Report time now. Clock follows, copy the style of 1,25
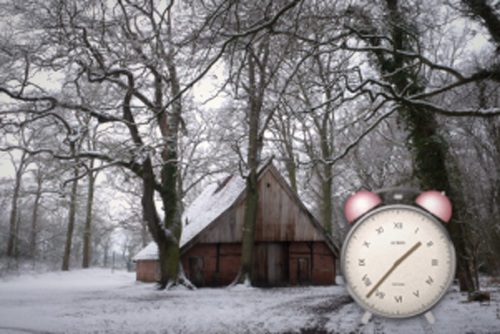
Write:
1,37
